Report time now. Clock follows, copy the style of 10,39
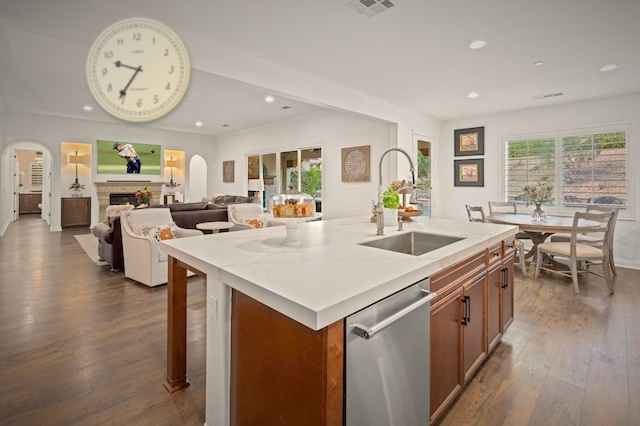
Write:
9,36
